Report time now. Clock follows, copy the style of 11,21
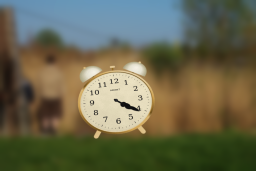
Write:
4,21
